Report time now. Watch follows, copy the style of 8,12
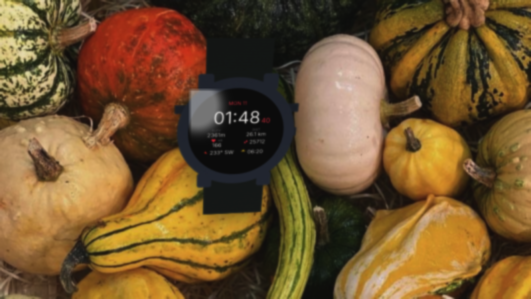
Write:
1,48
